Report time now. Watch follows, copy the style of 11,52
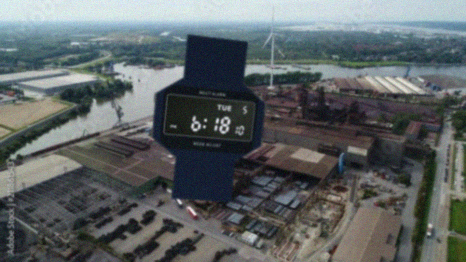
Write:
6,18
